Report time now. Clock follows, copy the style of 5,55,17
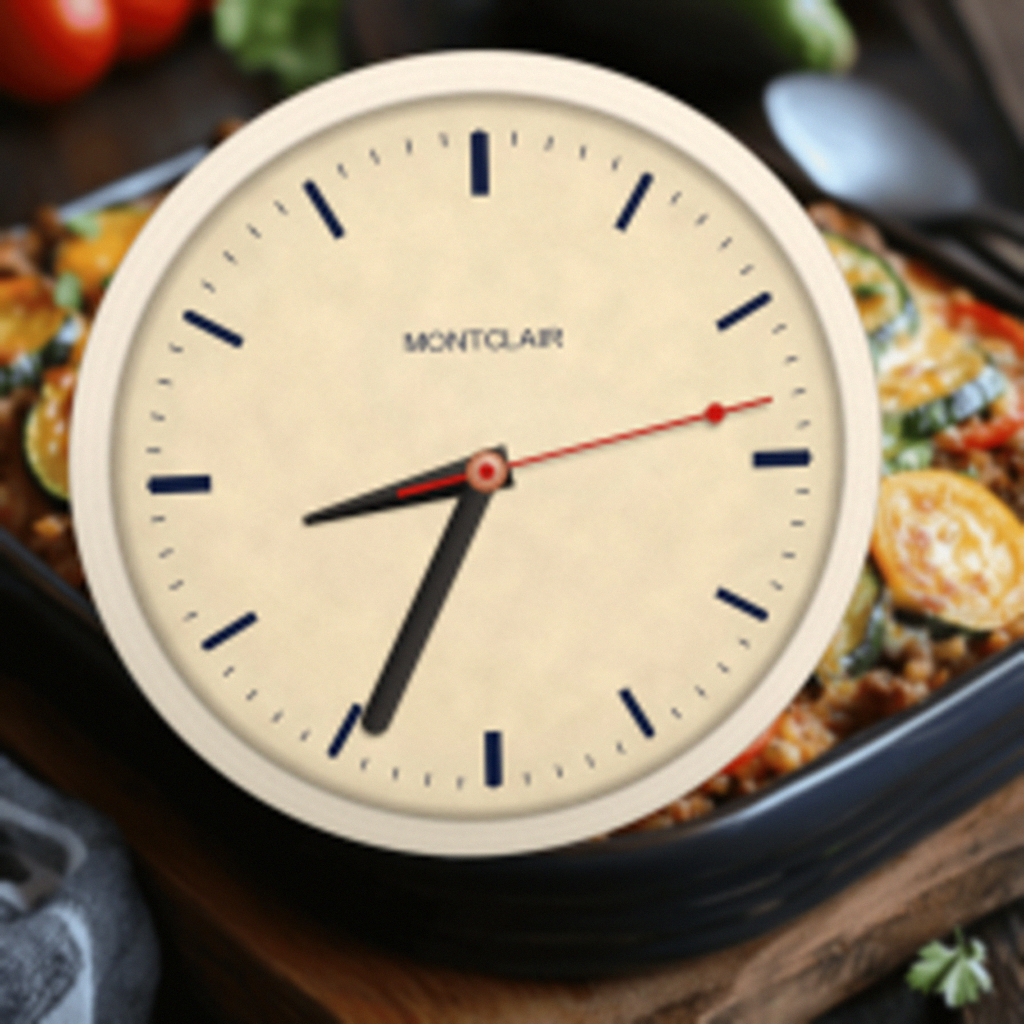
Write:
8,34,13
